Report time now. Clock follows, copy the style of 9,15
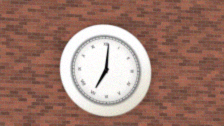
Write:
7,01
